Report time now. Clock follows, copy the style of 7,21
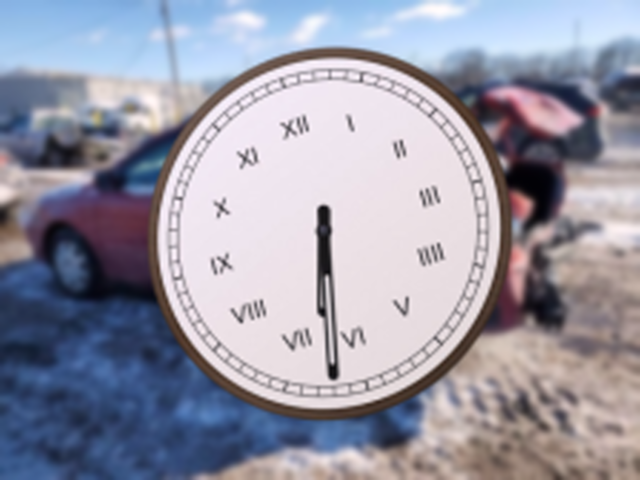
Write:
6,32
